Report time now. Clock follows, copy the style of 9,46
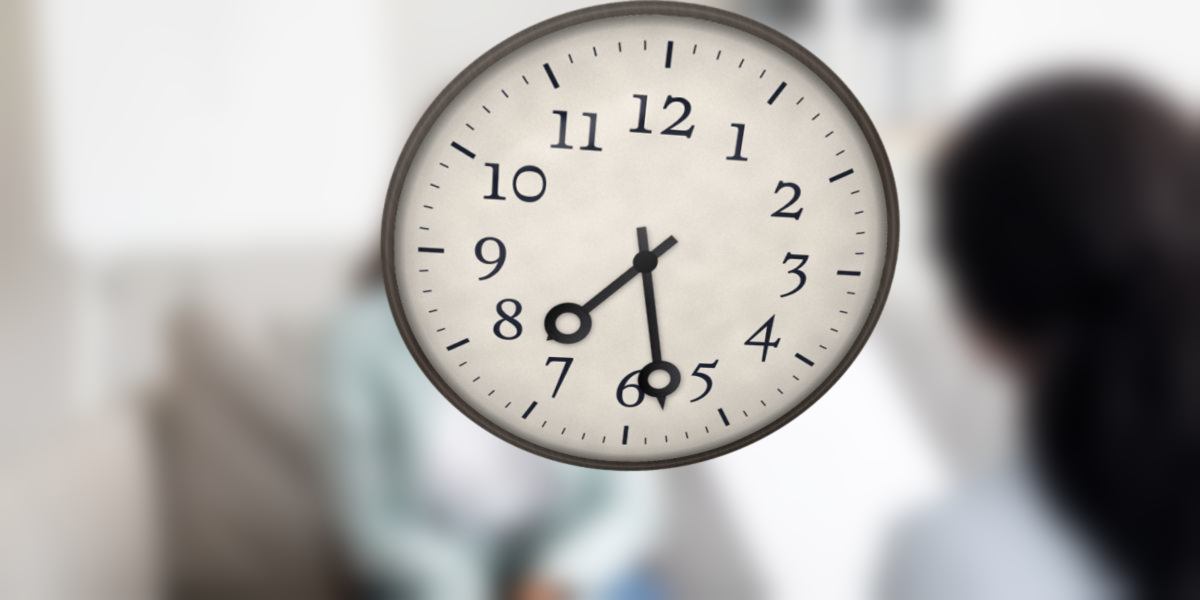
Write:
7,28
